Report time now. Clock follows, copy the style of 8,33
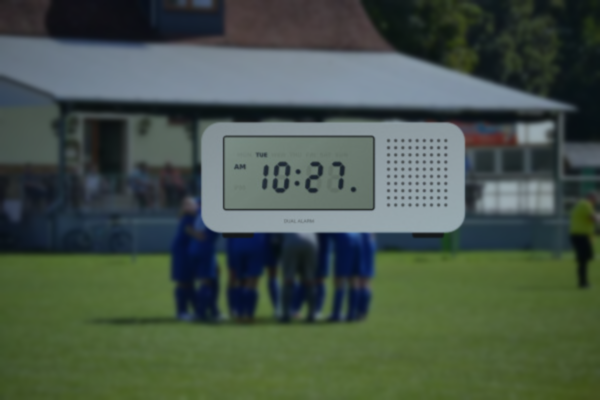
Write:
10,27
